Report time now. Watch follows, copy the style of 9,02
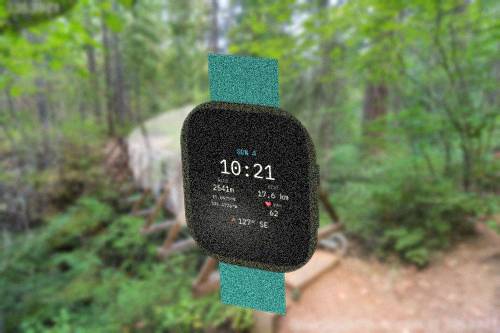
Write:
10,21
